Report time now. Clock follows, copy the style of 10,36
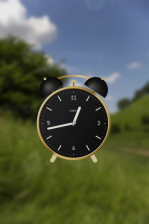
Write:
12,43
